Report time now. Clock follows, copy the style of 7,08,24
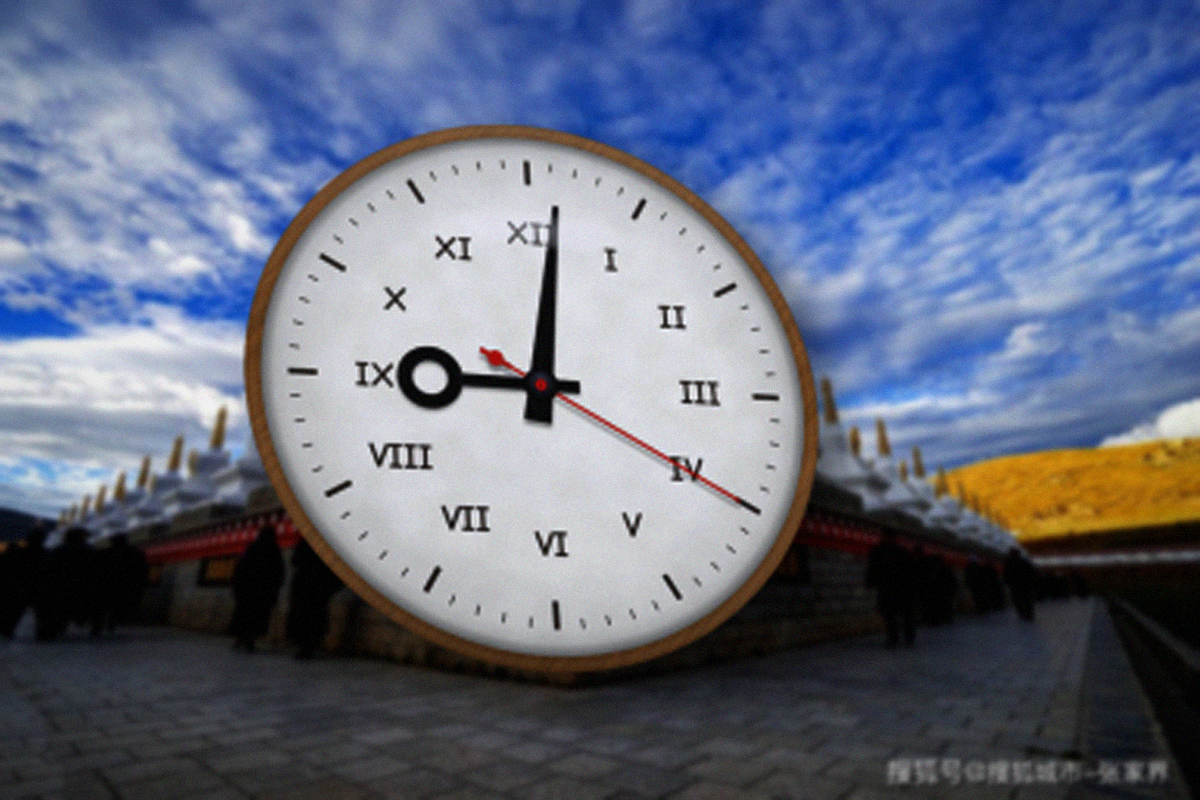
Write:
9,01,20
